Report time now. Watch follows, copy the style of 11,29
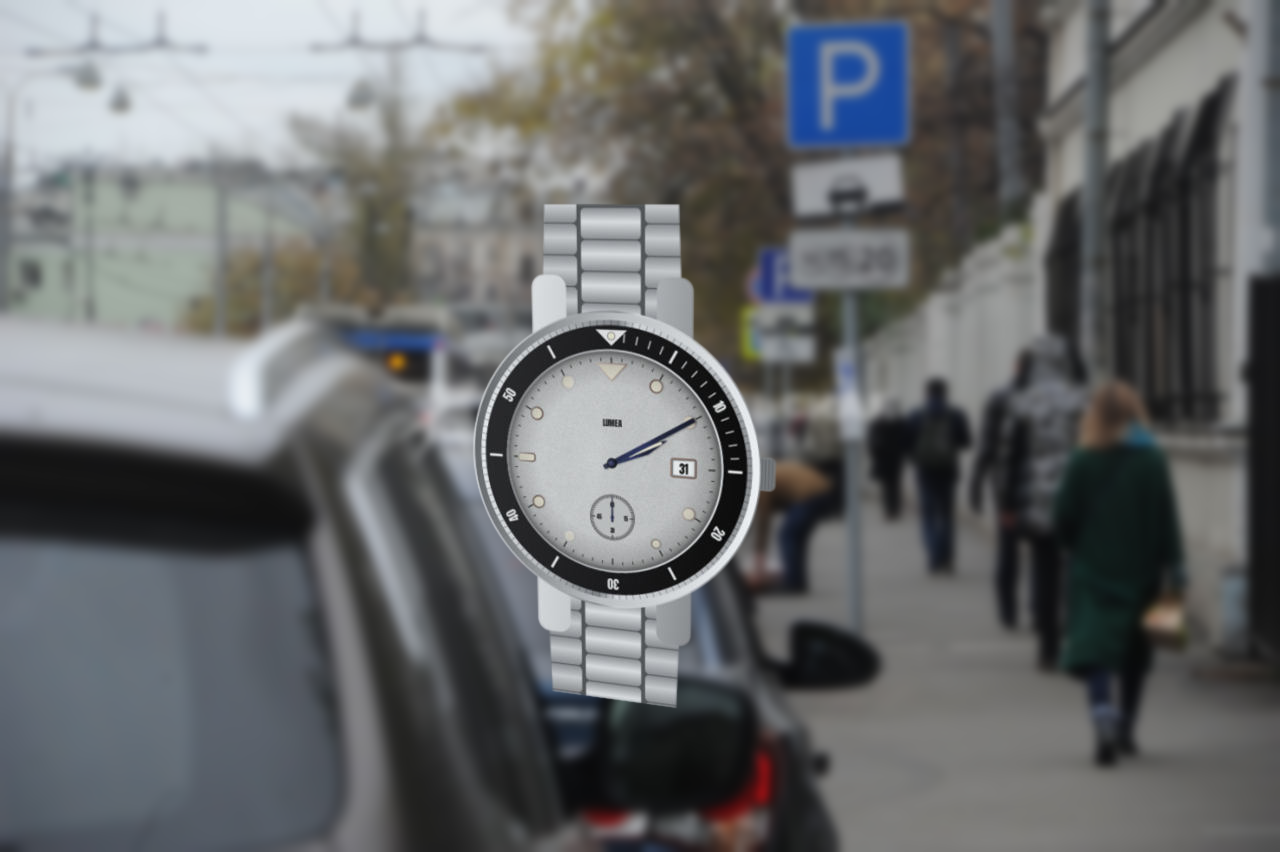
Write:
2,10
